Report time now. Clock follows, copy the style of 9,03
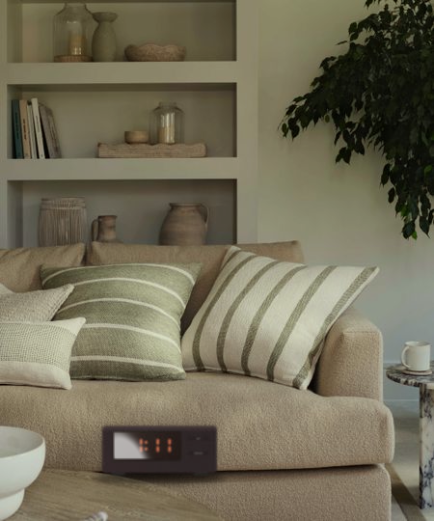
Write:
1,11
